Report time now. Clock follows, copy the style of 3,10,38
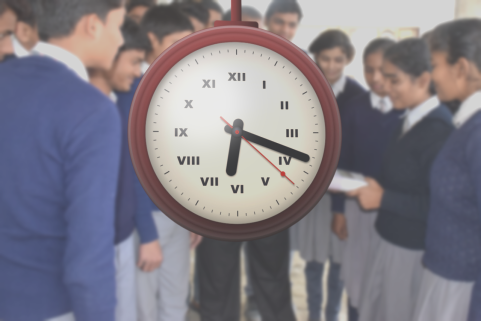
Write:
6,18,22
